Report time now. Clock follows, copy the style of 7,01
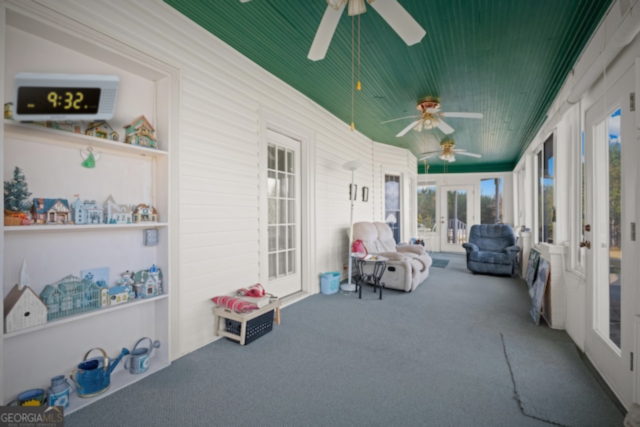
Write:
9,32
